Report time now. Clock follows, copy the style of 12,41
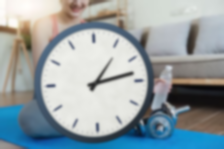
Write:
1,13
